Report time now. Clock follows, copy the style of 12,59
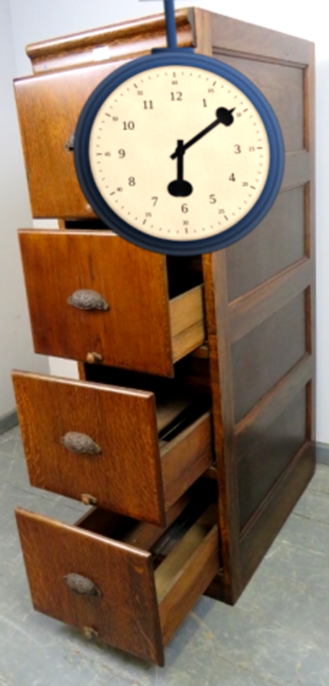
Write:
6,09
